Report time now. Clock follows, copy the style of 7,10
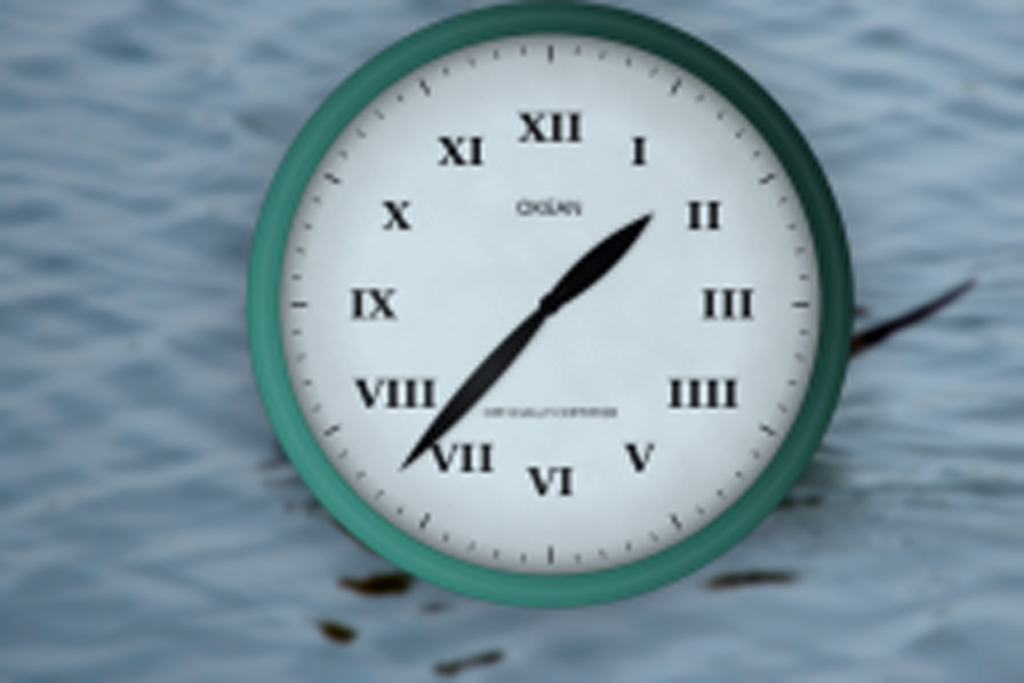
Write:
1,37
